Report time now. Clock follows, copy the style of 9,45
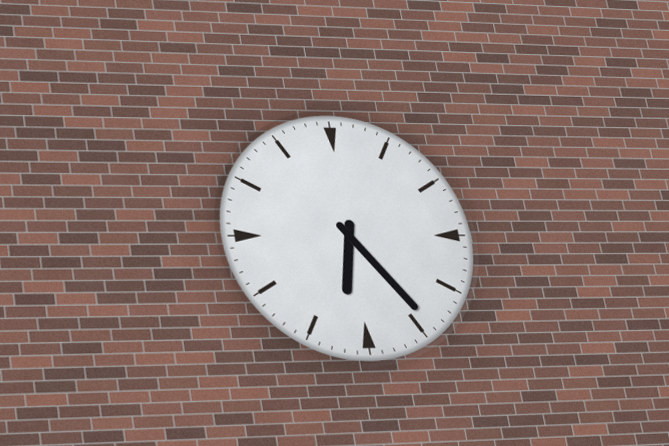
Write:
6,24
